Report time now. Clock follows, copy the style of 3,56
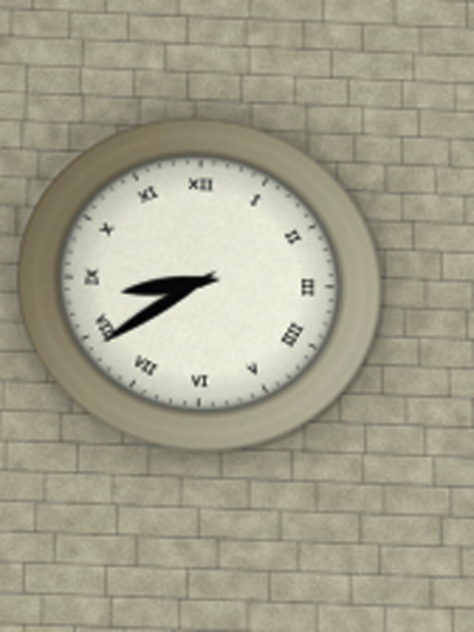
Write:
8,39
